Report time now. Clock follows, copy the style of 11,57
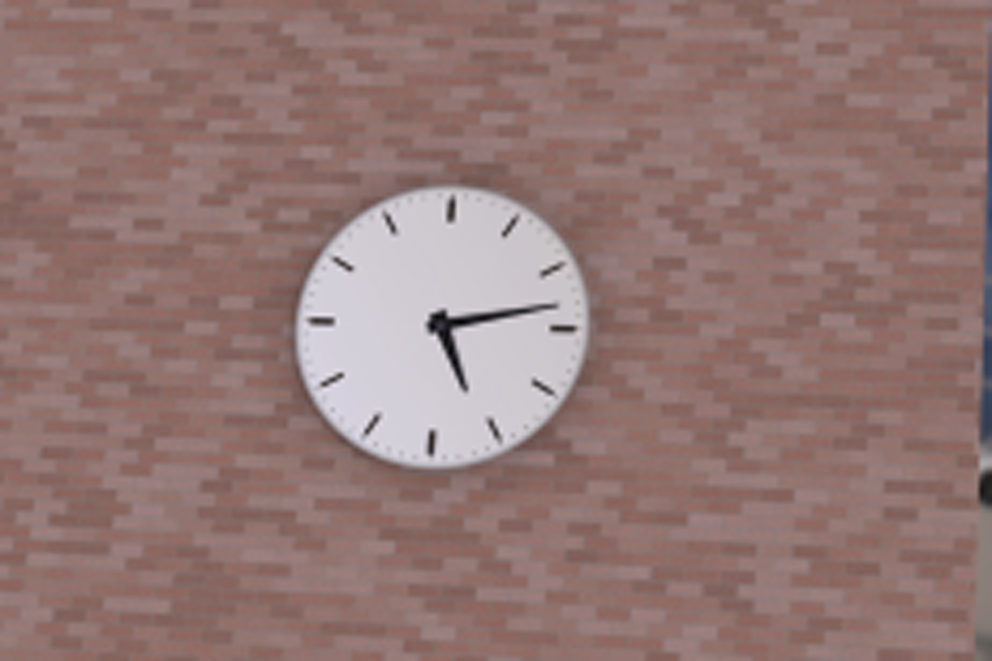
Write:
5,13
